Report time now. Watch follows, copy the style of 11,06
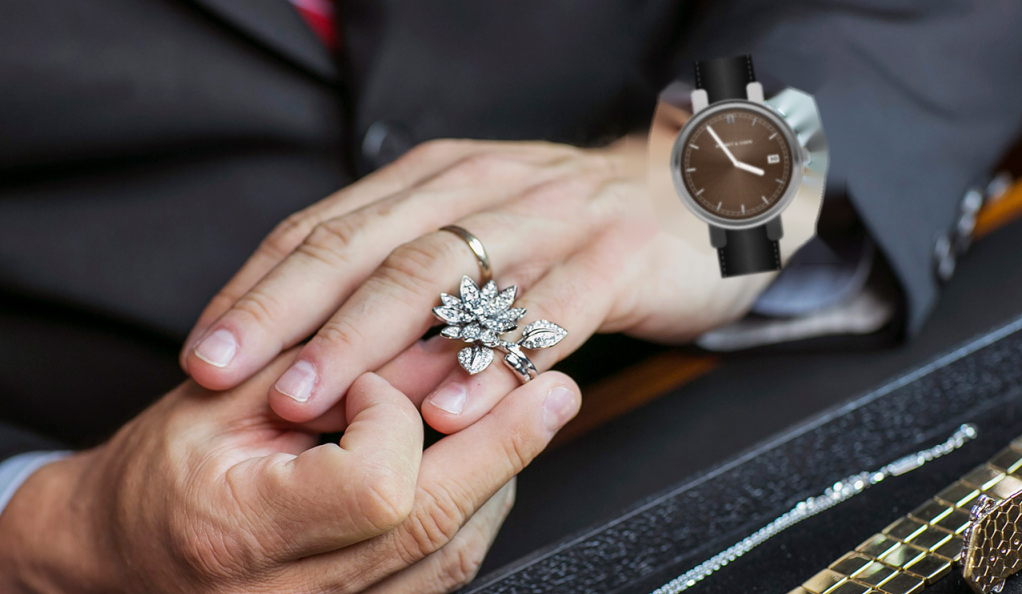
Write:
3,55
